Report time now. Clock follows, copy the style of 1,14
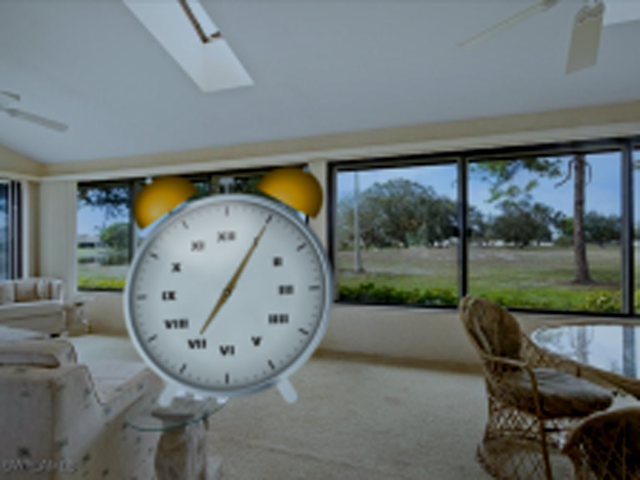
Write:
7,05
